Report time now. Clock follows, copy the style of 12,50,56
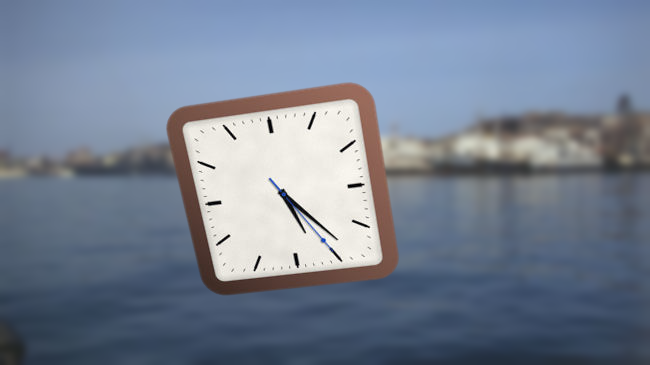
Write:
5,23,25
